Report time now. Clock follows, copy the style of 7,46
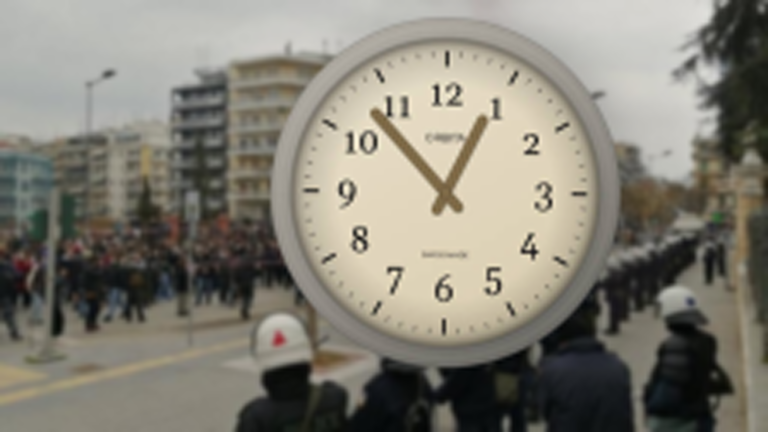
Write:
12,53
